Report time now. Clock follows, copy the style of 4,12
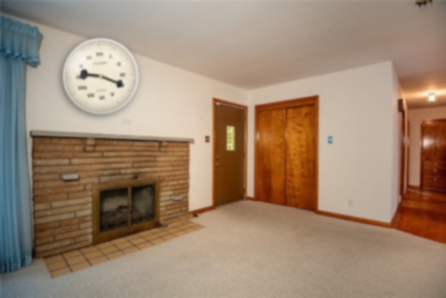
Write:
9,19
